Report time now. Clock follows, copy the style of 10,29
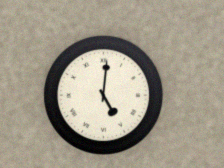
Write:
5,01
